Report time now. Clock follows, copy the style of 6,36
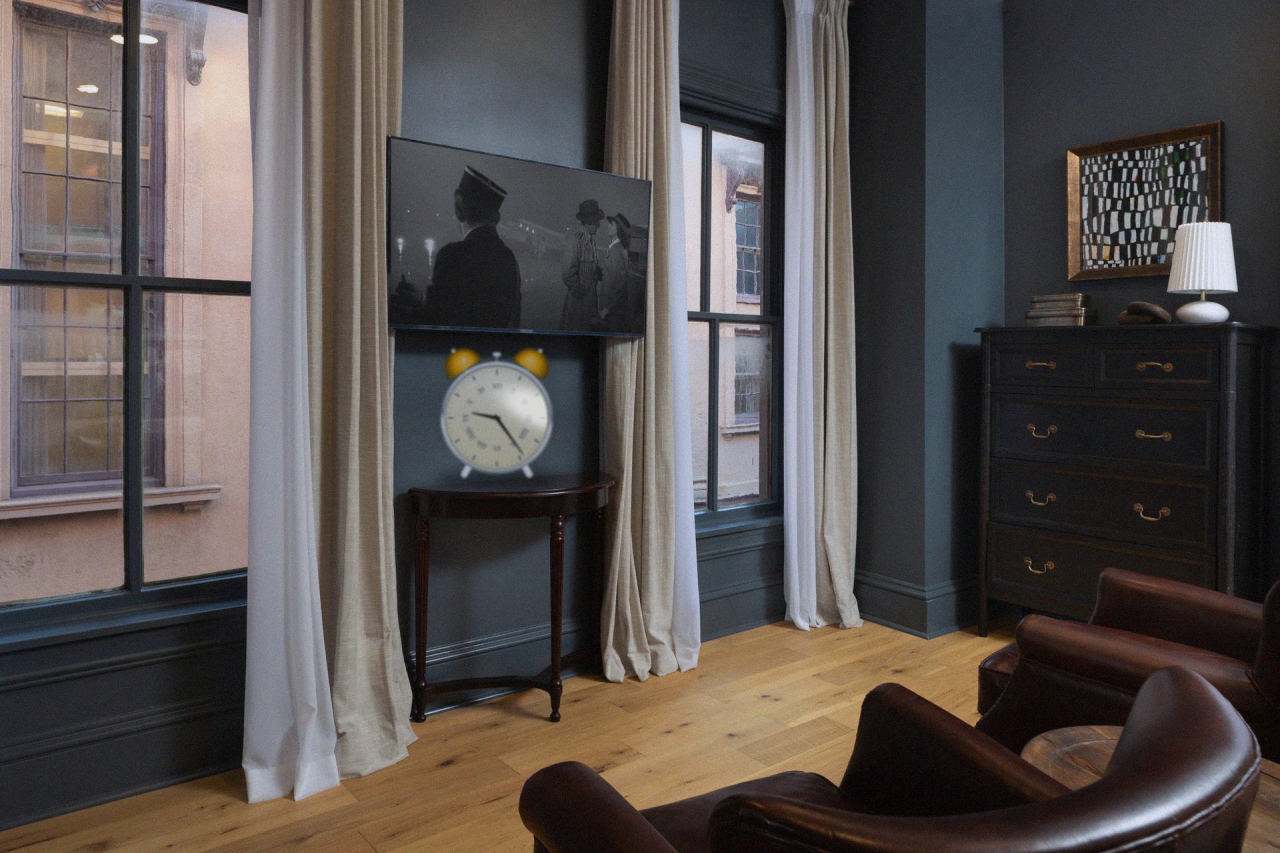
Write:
9,24
